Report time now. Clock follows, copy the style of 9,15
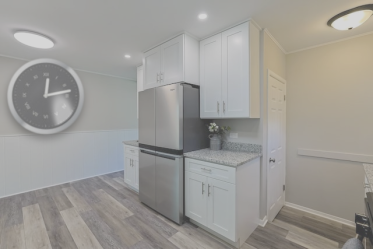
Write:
12,13
